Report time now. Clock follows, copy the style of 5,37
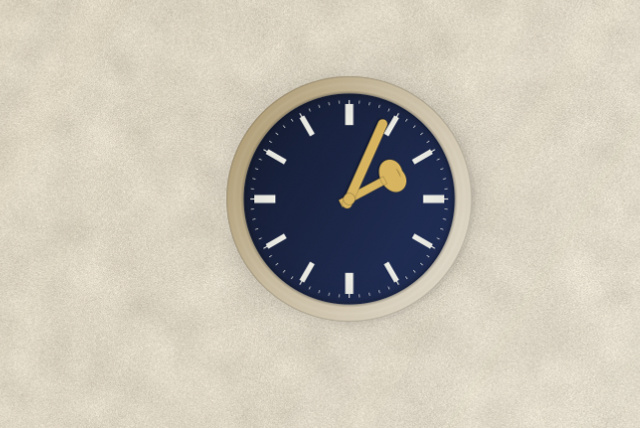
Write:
2,04
